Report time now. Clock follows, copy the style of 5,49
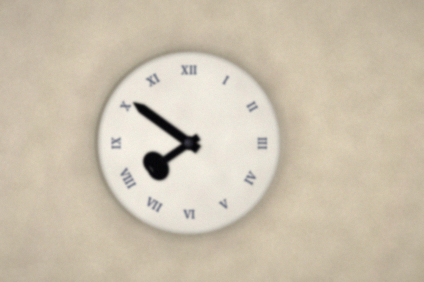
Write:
7,51
